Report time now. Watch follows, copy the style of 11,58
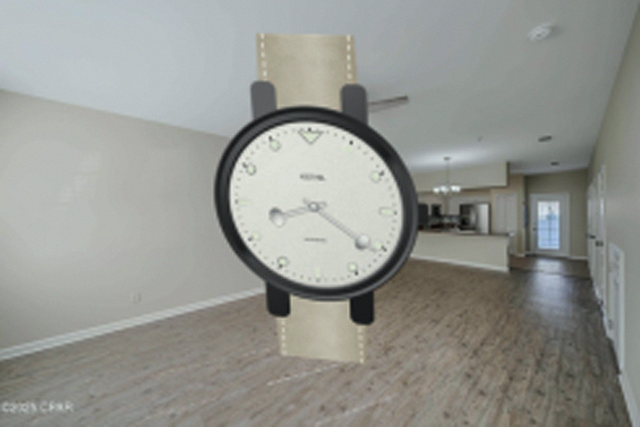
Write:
8,21
